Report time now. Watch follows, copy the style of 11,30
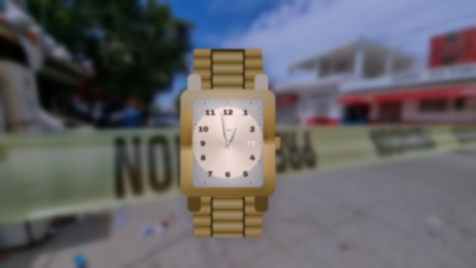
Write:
12,58
